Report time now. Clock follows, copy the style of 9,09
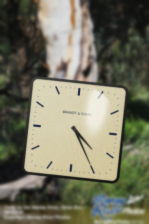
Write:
4,25
